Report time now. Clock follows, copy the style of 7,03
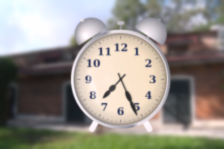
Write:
7,26
